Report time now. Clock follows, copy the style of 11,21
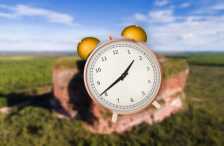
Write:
1,41
